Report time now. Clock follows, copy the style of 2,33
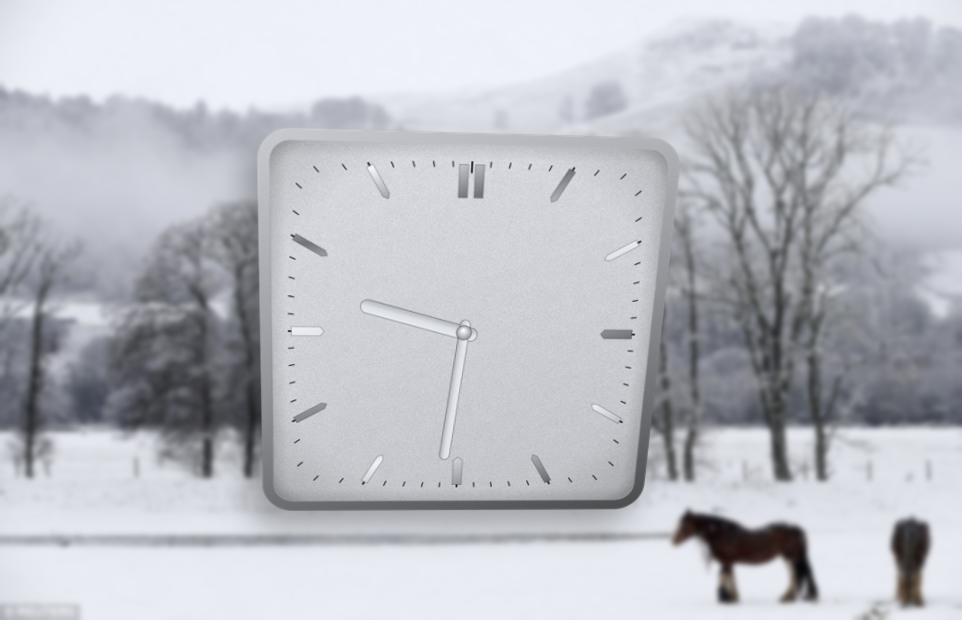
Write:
9,31
